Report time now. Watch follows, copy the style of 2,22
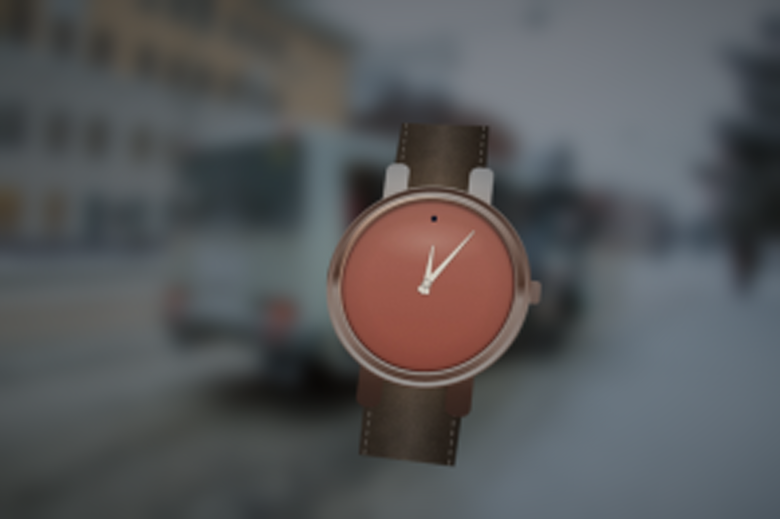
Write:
12,06
